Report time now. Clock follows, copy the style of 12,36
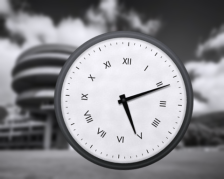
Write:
5,11
